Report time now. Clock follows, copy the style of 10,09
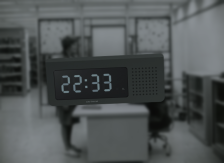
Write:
22,33
